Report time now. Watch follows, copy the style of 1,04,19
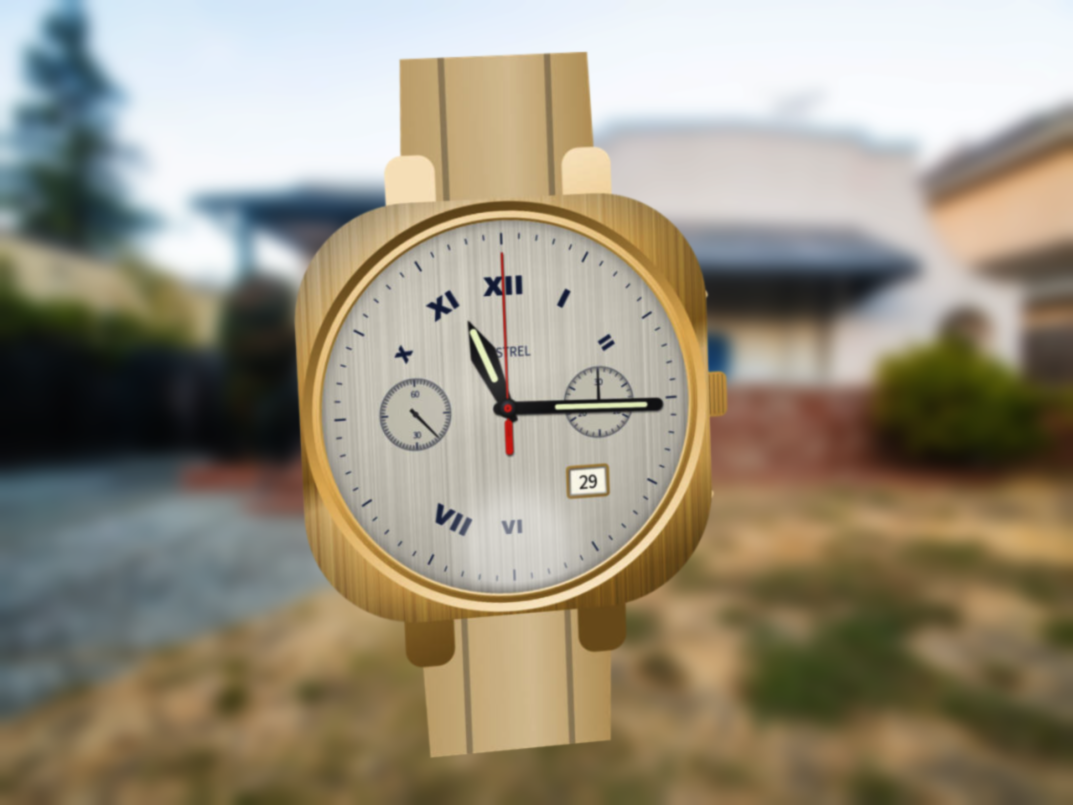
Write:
11,15,23
